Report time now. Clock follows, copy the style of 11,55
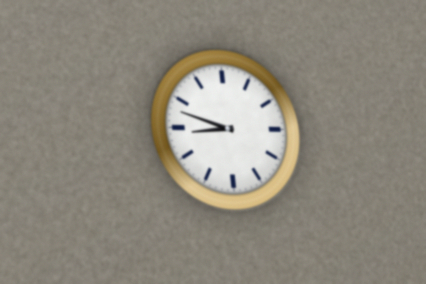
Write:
8,48
